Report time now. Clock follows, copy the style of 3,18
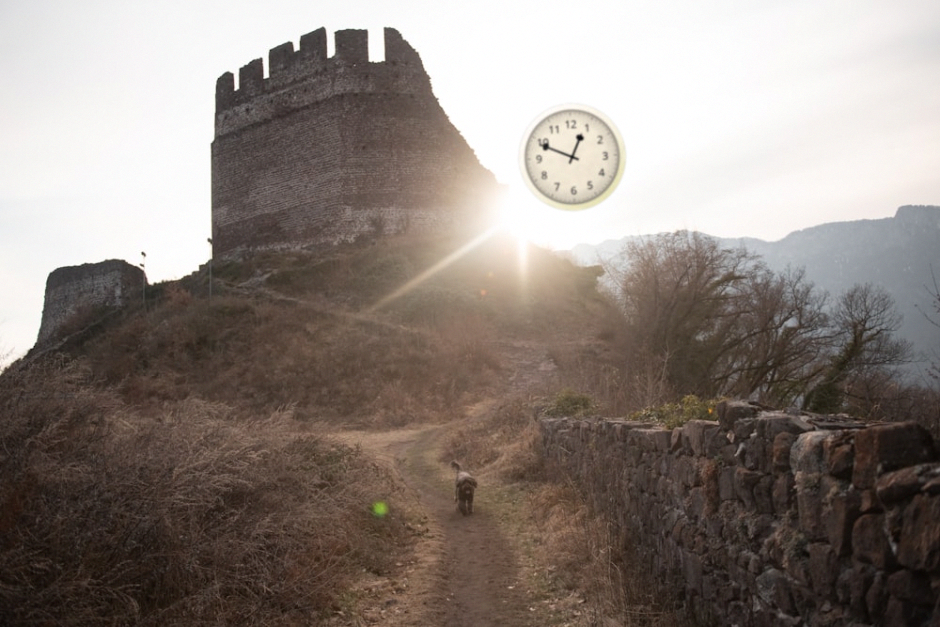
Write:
12,49
